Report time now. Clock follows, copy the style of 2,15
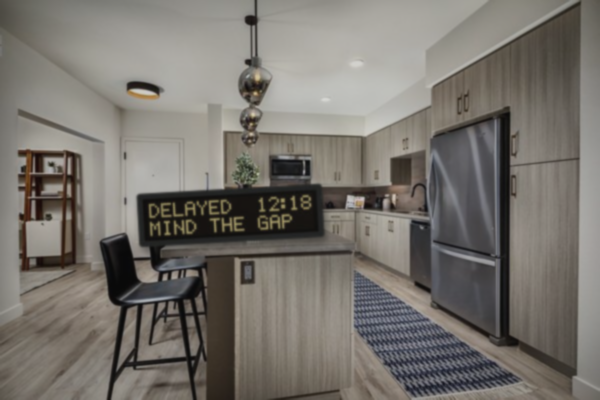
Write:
12,18
